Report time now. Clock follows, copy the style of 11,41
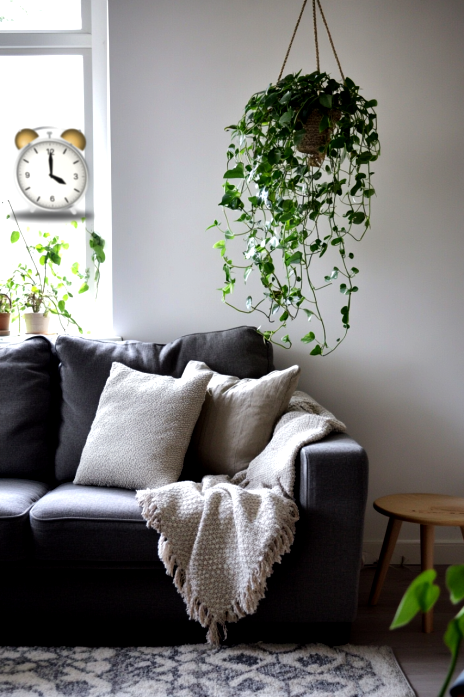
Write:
4,00
